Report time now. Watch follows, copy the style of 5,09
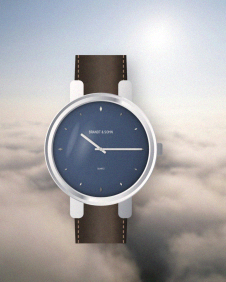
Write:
10,15
